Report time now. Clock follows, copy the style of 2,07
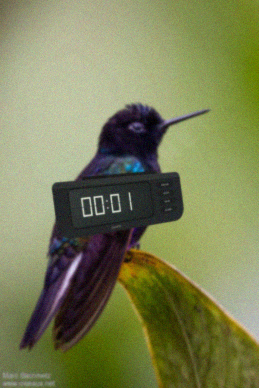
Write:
0,01
